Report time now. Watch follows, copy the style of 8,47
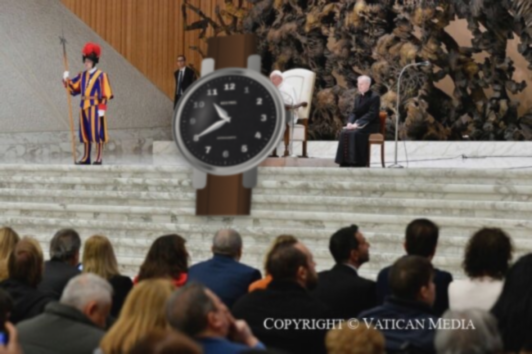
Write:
10,40
